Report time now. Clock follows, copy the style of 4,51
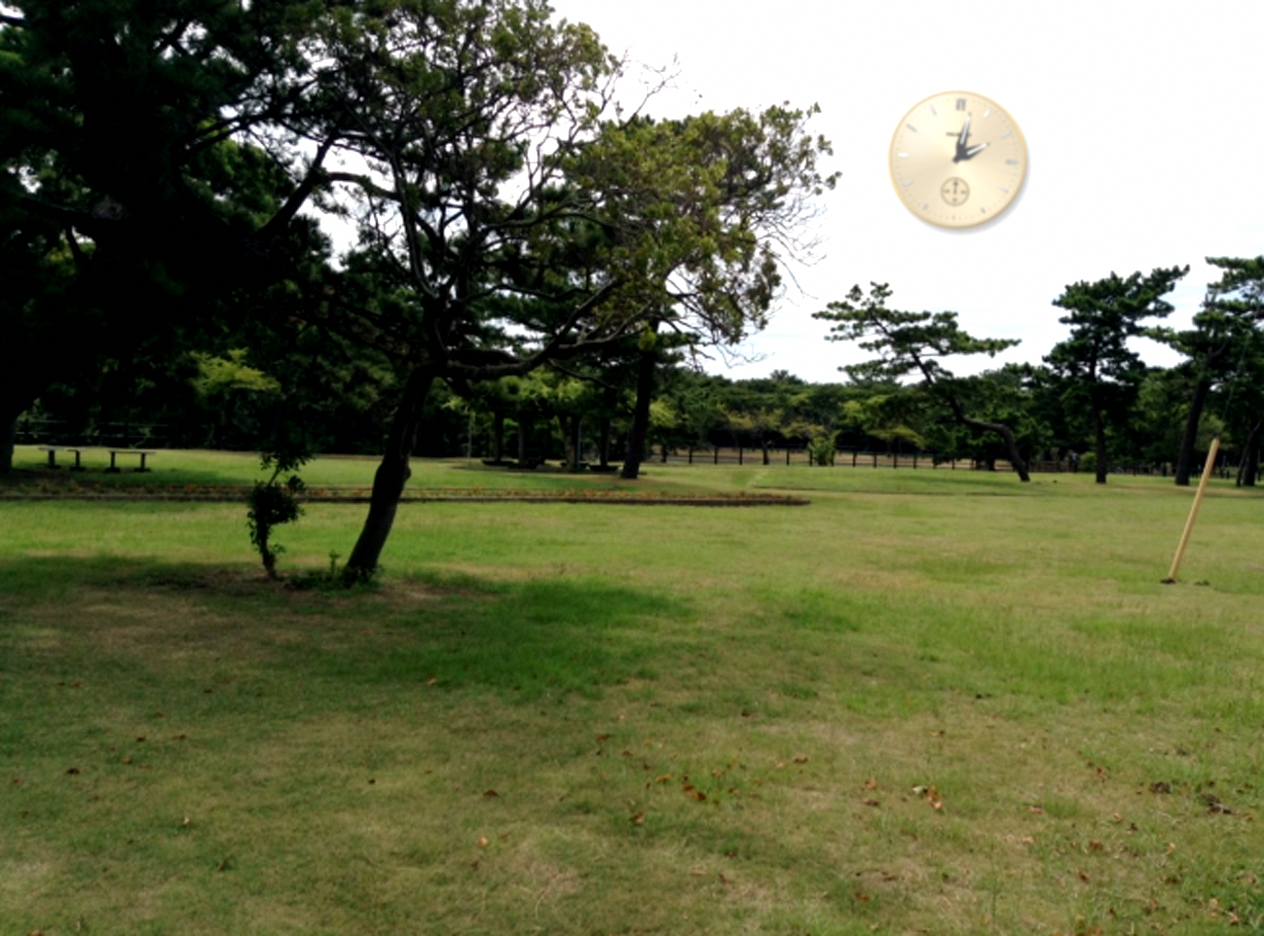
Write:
2,02
